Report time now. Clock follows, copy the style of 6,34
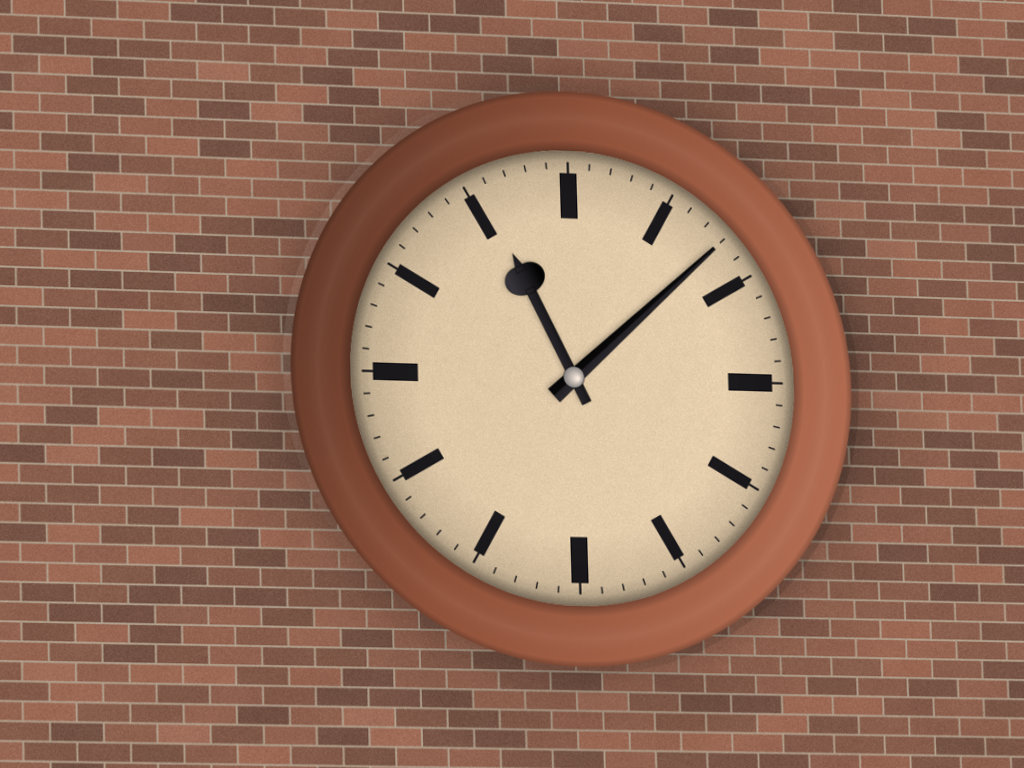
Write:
11,08
